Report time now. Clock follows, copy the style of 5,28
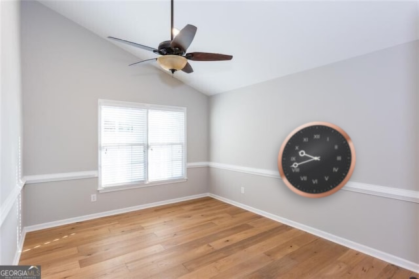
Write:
9,42
